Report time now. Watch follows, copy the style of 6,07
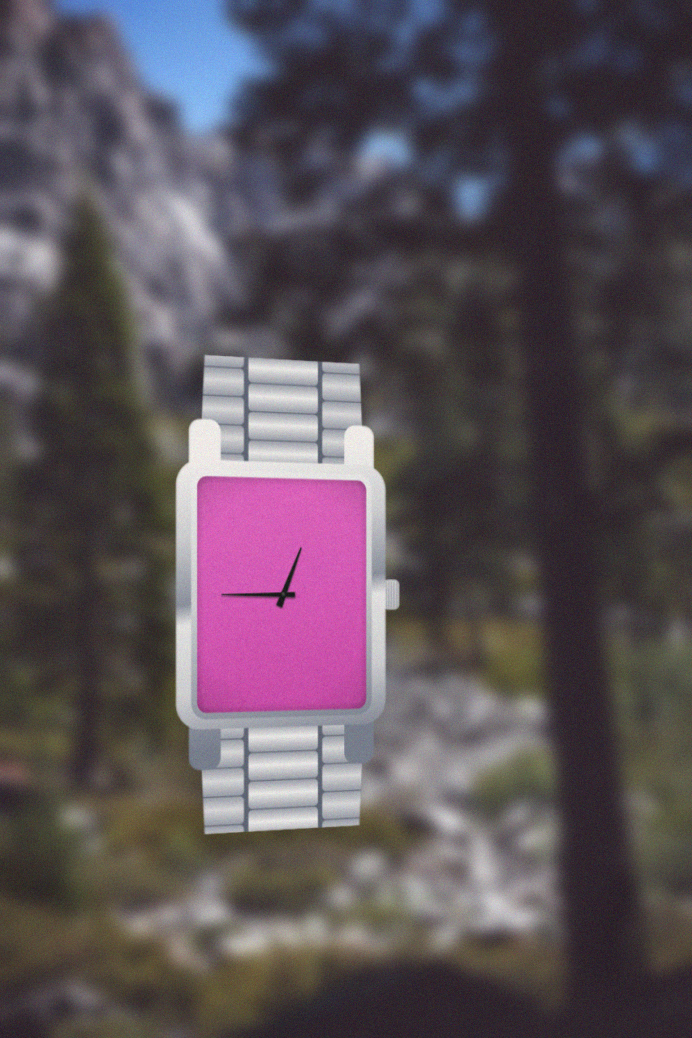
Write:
12,45
